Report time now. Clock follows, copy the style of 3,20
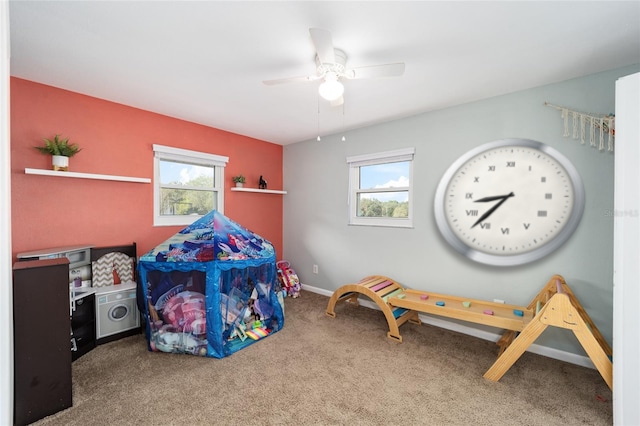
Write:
8,37
